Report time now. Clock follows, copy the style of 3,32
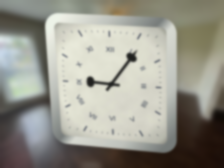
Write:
9,06
